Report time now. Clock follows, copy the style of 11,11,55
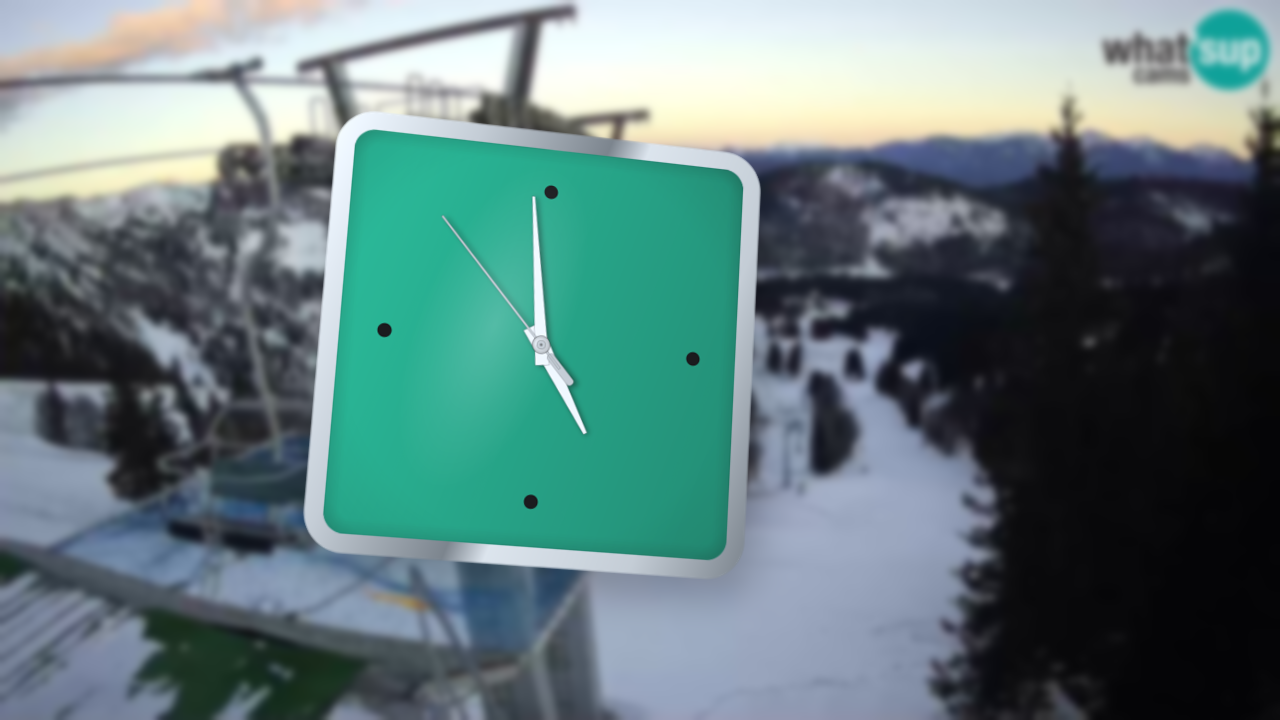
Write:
4,58,53
